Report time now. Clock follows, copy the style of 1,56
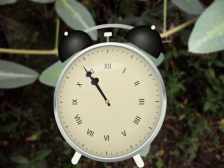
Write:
10,54
